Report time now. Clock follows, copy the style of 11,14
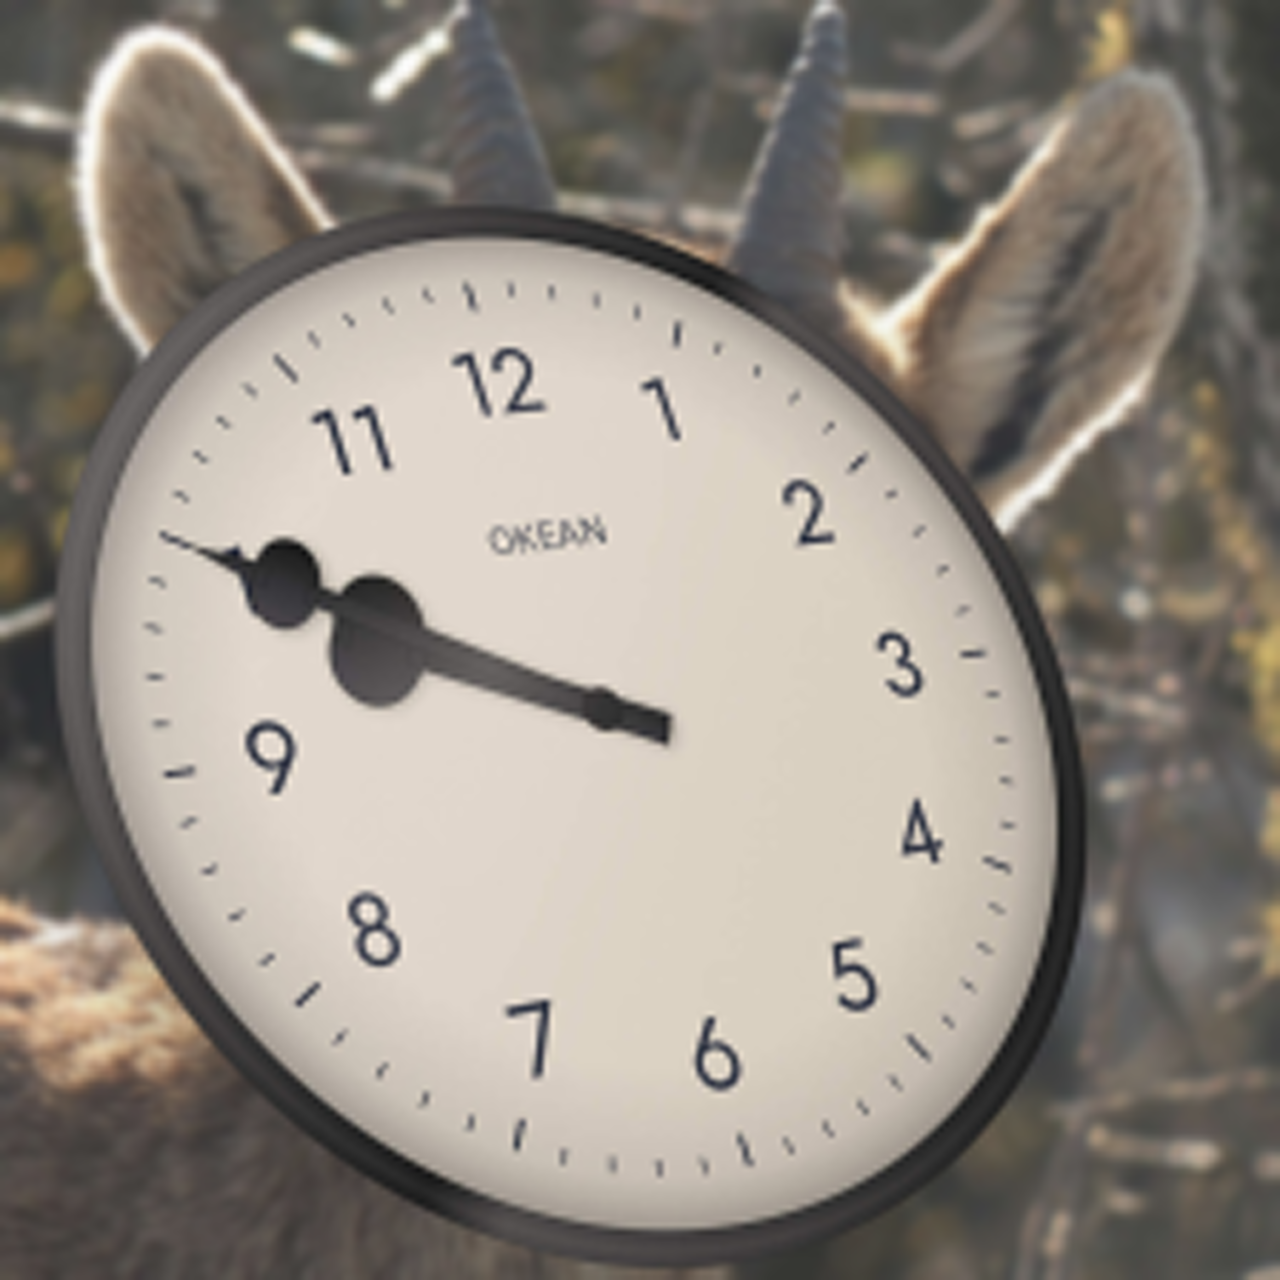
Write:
9,50
